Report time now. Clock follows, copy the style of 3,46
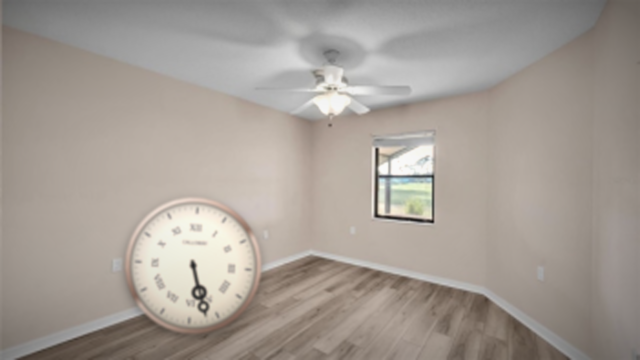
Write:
5,27
